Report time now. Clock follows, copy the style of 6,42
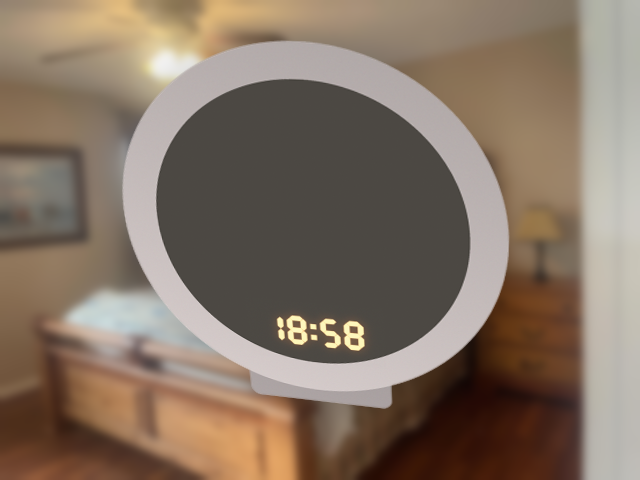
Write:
18,58
